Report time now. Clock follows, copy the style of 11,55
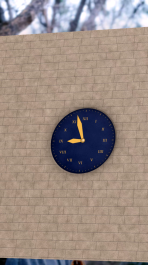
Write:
8,57
